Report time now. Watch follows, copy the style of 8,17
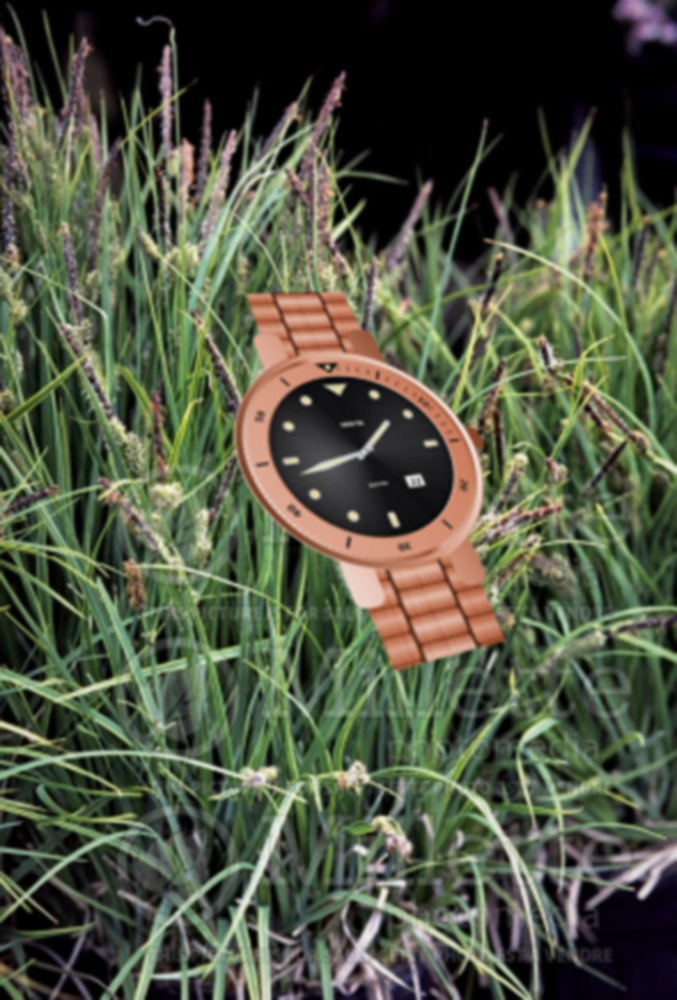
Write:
1,43
